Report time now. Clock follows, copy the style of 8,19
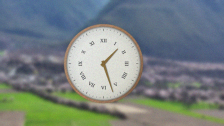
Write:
1,27
